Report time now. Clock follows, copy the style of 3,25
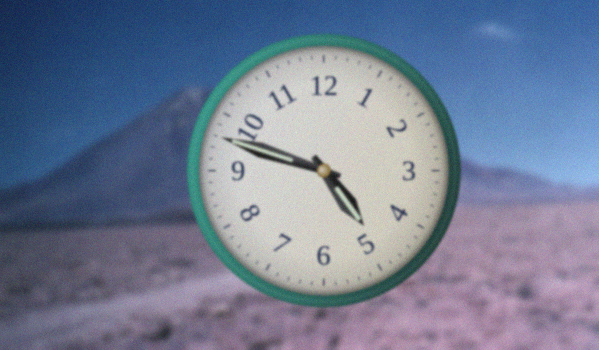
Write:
4,48
